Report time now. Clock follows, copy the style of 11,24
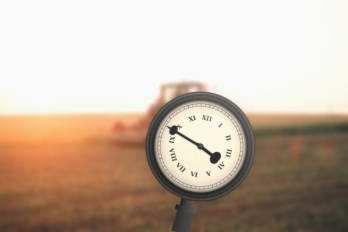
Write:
3,48
